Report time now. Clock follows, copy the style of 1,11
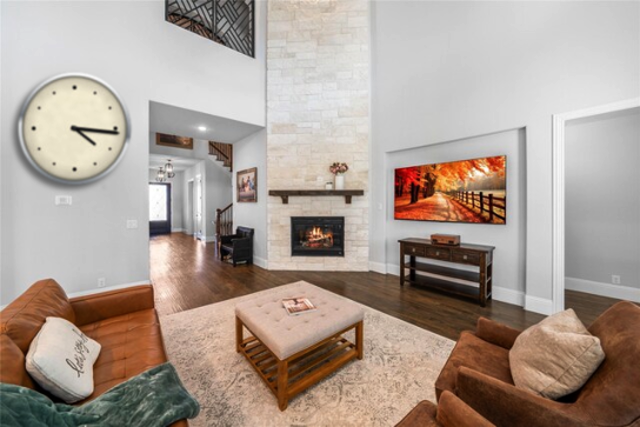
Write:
4,16
